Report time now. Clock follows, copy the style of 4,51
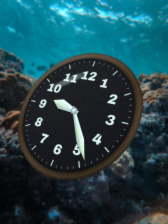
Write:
9,24
